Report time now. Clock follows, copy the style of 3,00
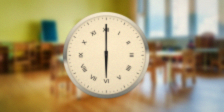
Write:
6,00
